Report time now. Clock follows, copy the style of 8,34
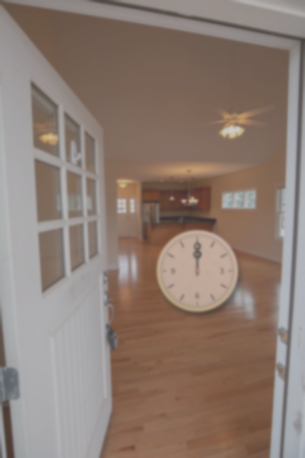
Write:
12,00
